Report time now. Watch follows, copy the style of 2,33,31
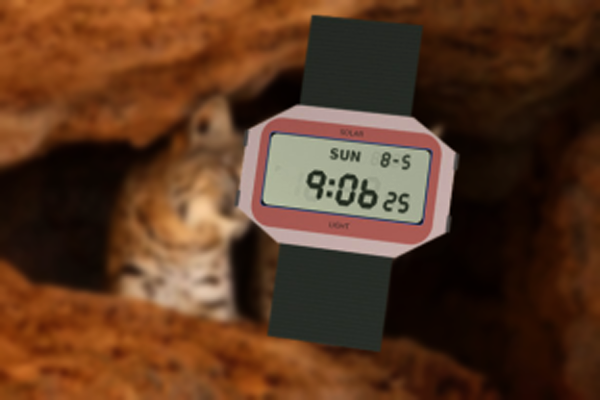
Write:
9,06,25
